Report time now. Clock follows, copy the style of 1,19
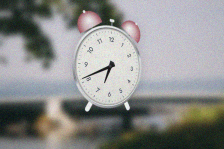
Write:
6,41
